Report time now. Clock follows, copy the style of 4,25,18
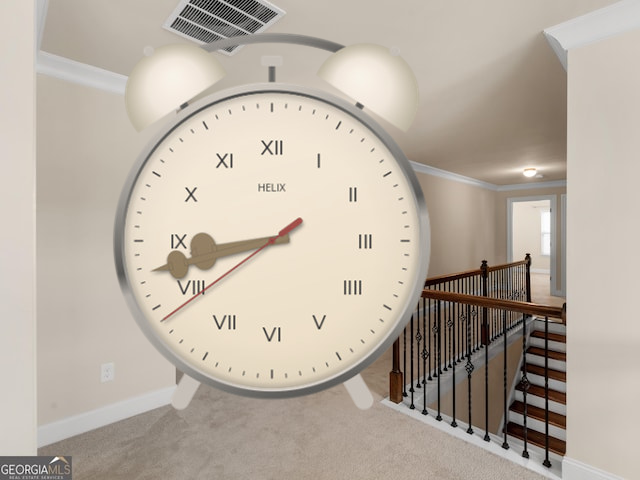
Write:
8,42,39
